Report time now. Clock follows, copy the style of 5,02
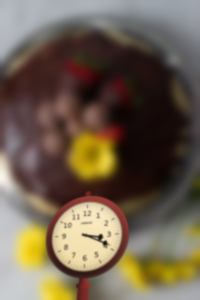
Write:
3,19
